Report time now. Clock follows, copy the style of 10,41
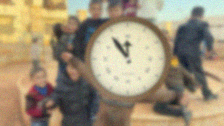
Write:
11,54
